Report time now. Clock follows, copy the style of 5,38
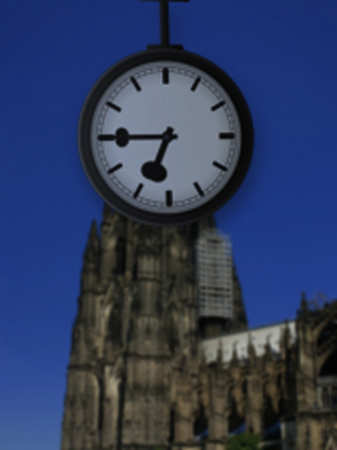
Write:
6,45
